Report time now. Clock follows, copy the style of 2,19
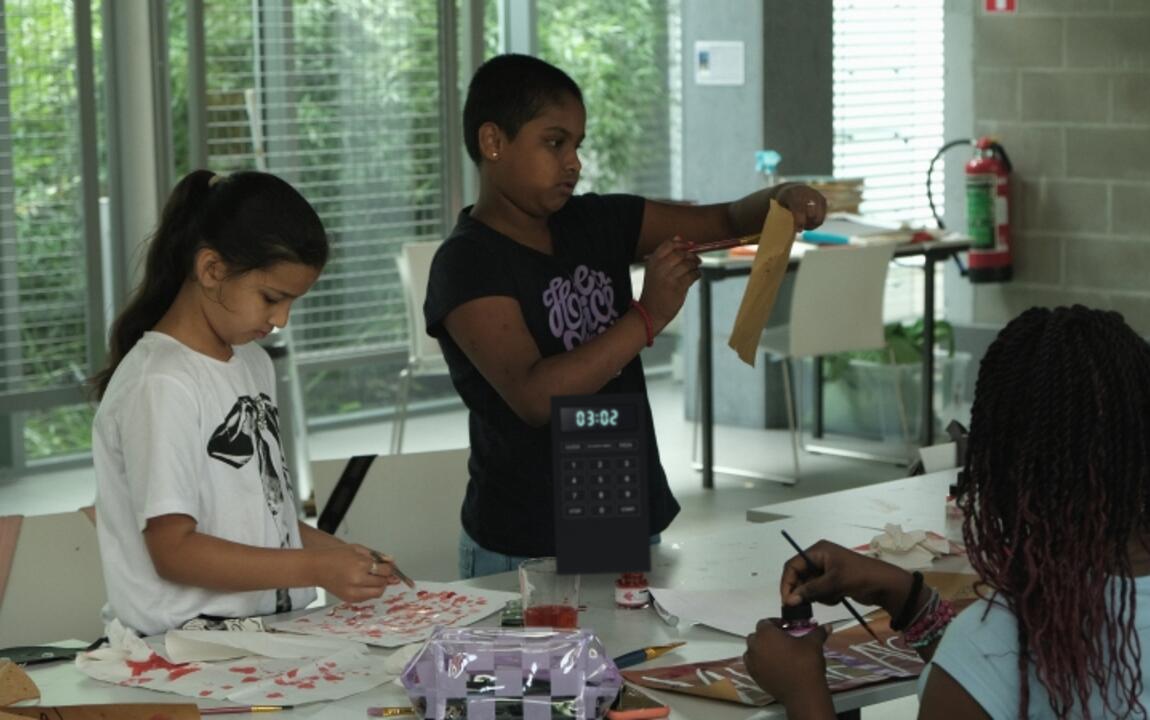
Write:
3,02
